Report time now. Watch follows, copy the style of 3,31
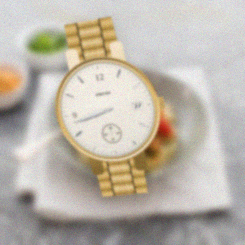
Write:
8,43
